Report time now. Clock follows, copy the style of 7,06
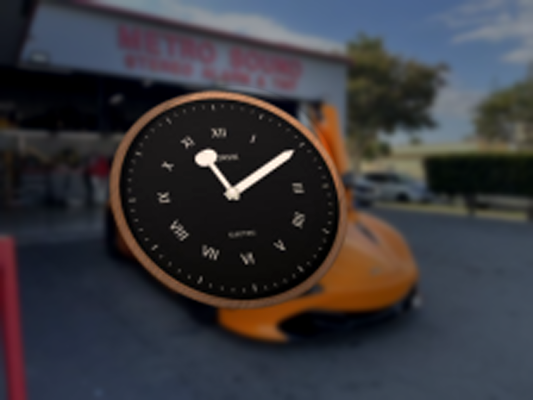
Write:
11,10
